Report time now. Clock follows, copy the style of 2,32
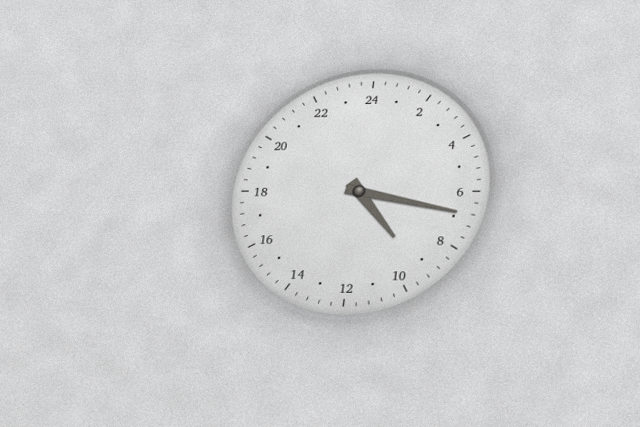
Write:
9,17
